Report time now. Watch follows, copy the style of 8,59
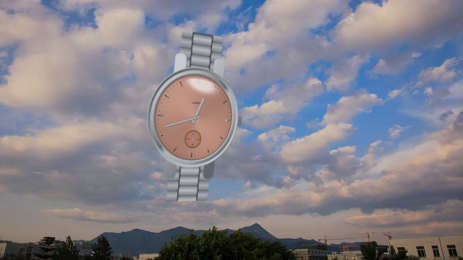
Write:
12,42
